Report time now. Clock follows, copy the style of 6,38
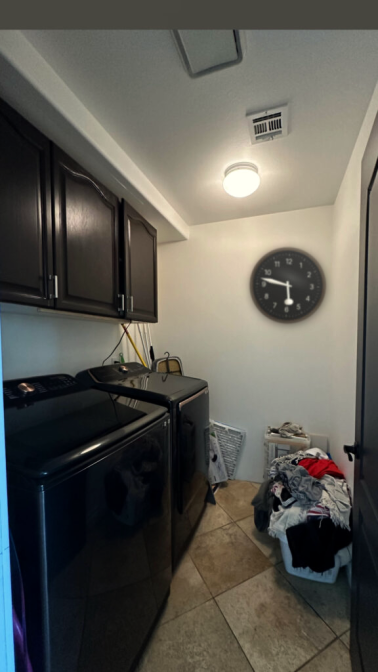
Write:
5,47
